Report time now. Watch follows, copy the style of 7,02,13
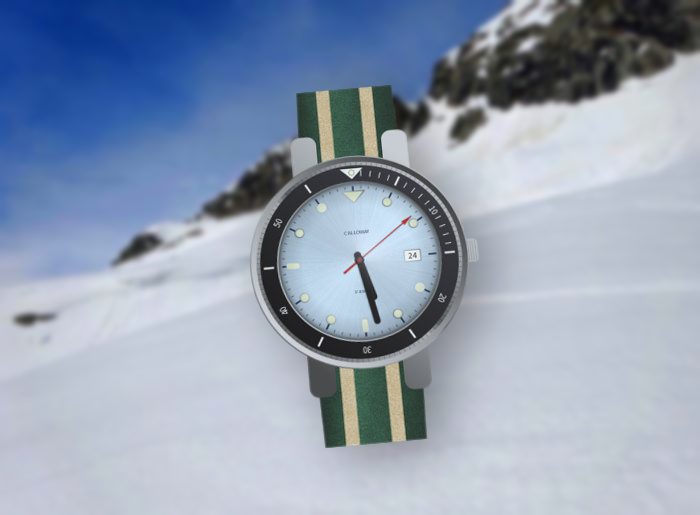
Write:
5,28,09
